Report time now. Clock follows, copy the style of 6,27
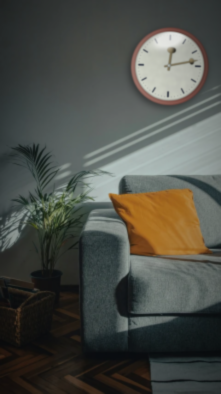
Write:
12,13
